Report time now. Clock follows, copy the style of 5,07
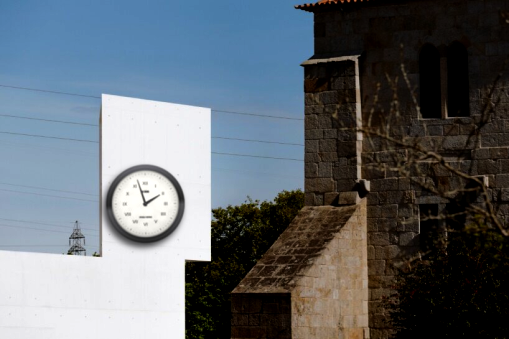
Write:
1,57
